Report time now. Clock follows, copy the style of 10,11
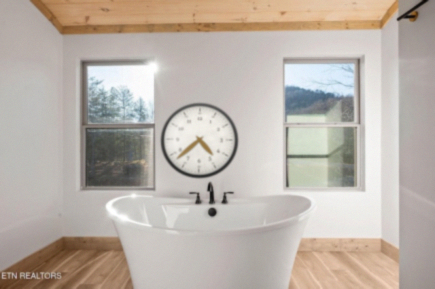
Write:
4,38
